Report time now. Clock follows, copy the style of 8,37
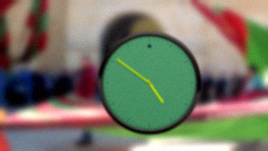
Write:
4,51
